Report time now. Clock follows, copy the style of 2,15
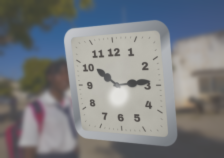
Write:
10,14
